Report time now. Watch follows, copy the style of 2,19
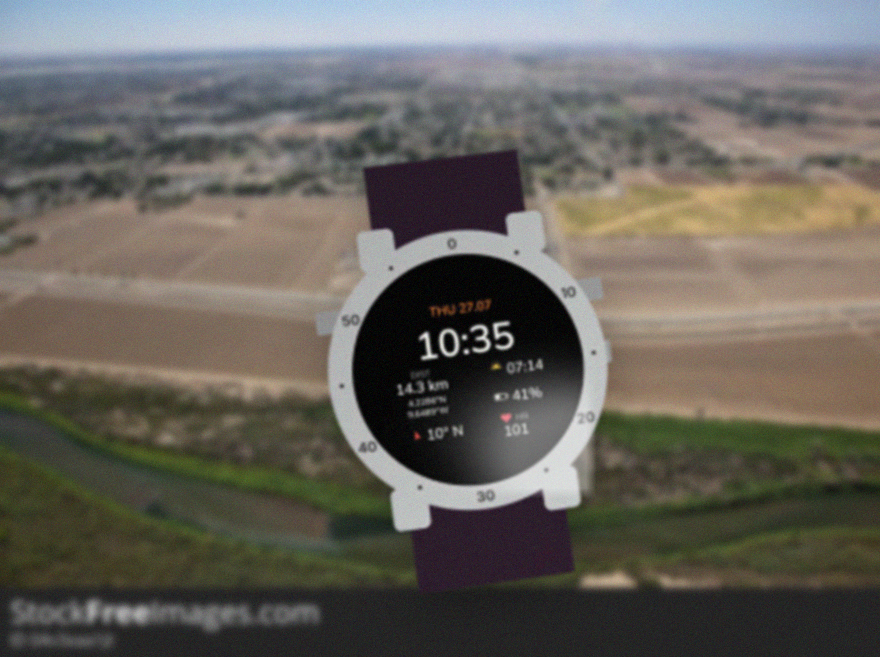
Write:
10,35
